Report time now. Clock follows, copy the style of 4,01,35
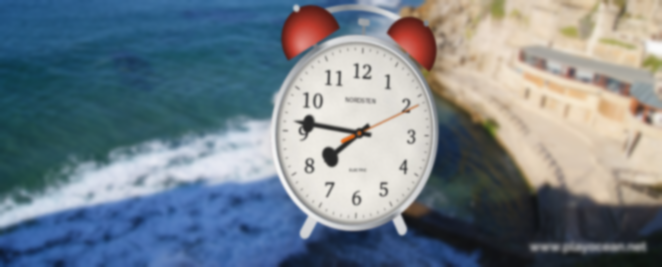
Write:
7,46,11
